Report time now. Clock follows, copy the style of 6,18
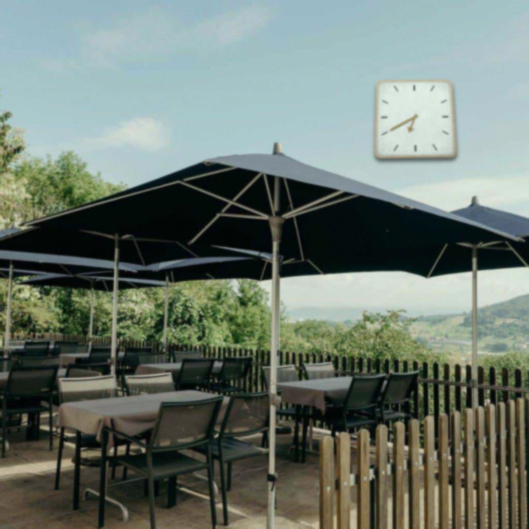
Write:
6,40
